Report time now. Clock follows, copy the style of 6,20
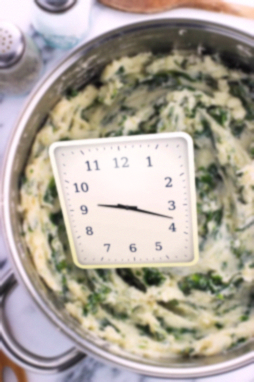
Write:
9,18
